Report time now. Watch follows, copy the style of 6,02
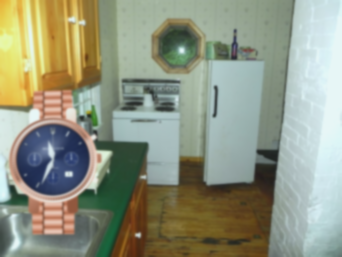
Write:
11,34
